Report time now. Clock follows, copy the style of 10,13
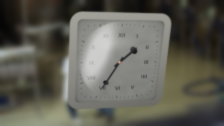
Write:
1,35
